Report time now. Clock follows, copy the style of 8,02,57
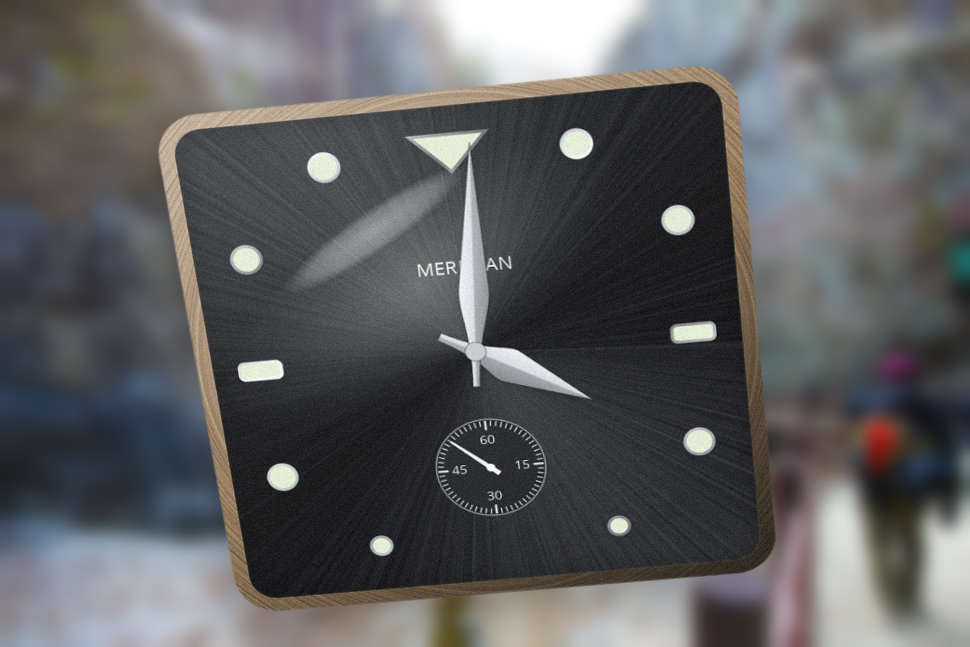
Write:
4,00,52
